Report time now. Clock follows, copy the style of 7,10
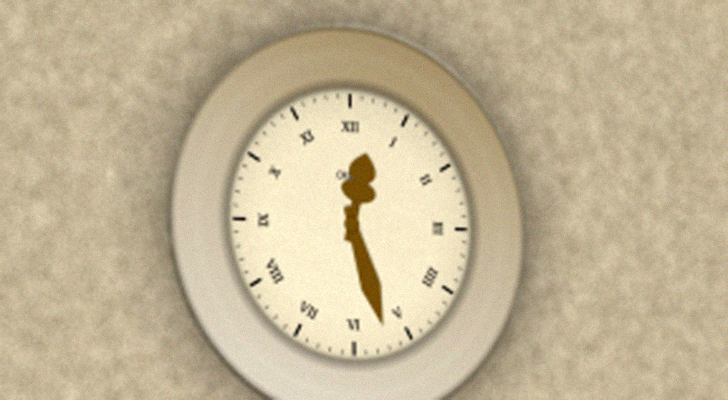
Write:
12,27
